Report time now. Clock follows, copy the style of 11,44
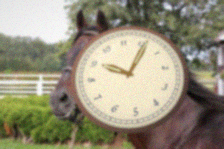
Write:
9,01
